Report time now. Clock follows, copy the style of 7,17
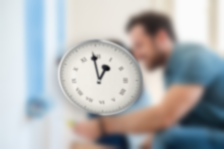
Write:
12,59
